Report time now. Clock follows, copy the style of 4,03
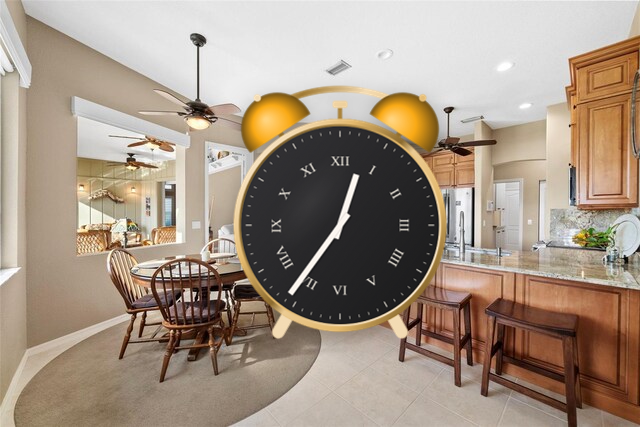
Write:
12,36
